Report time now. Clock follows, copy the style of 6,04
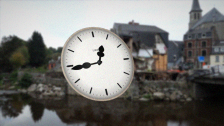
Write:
12,44
